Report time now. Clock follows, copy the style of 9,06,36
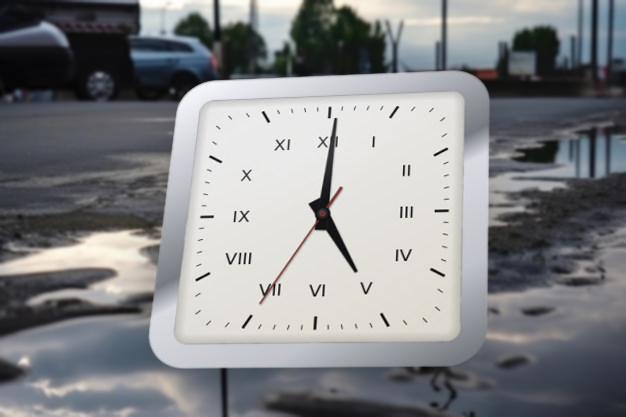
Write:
5,00,35
